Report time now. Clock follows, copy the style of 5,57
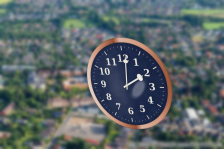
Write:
2,01
